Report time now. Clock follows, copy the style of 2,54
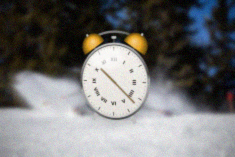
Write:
10,22
